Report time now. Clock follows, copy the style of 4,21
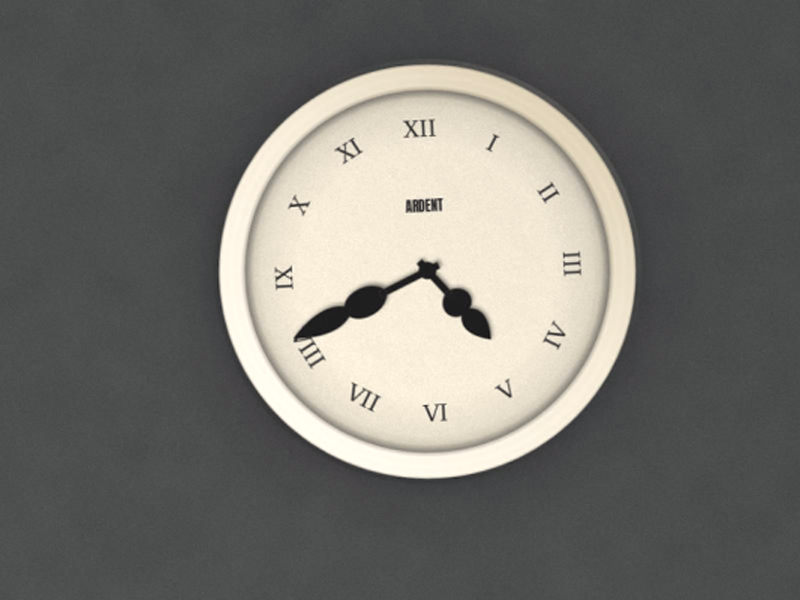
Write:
4,41
